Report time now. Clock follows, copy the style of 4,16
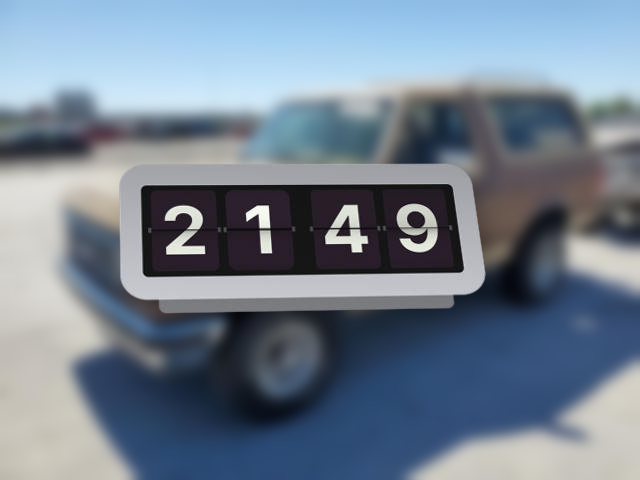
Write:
21,49
